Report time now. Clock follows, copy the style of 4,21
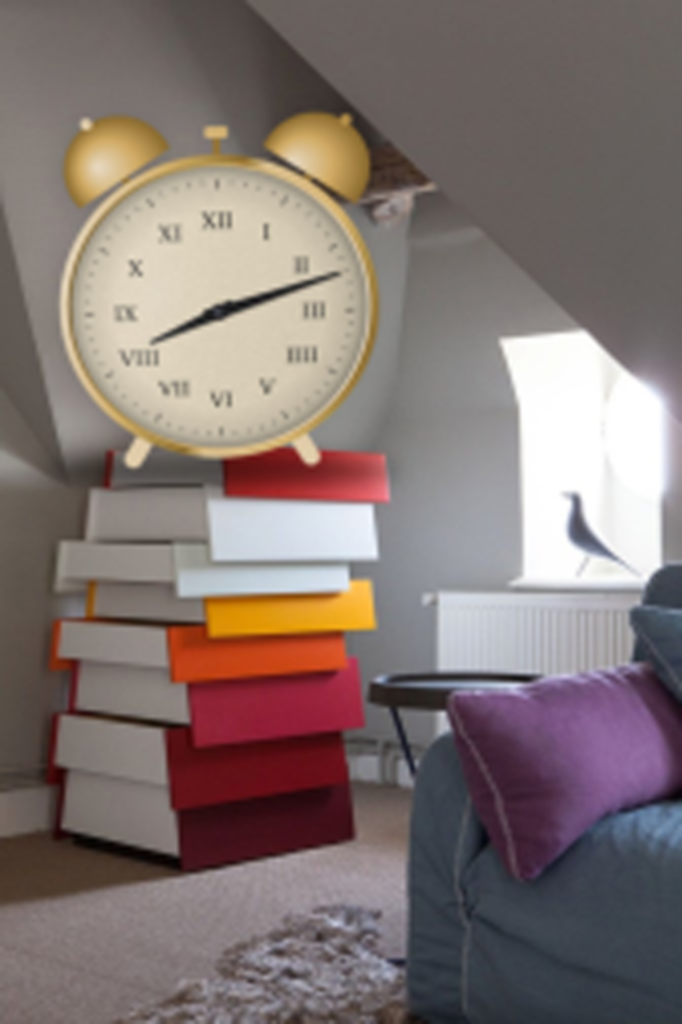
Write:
8,12
